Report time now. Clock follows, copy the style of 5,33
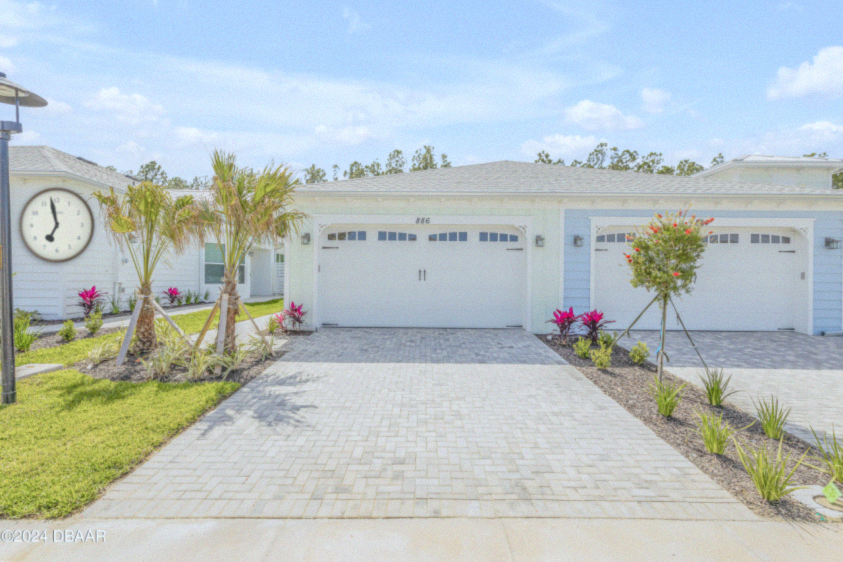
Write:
6,58
